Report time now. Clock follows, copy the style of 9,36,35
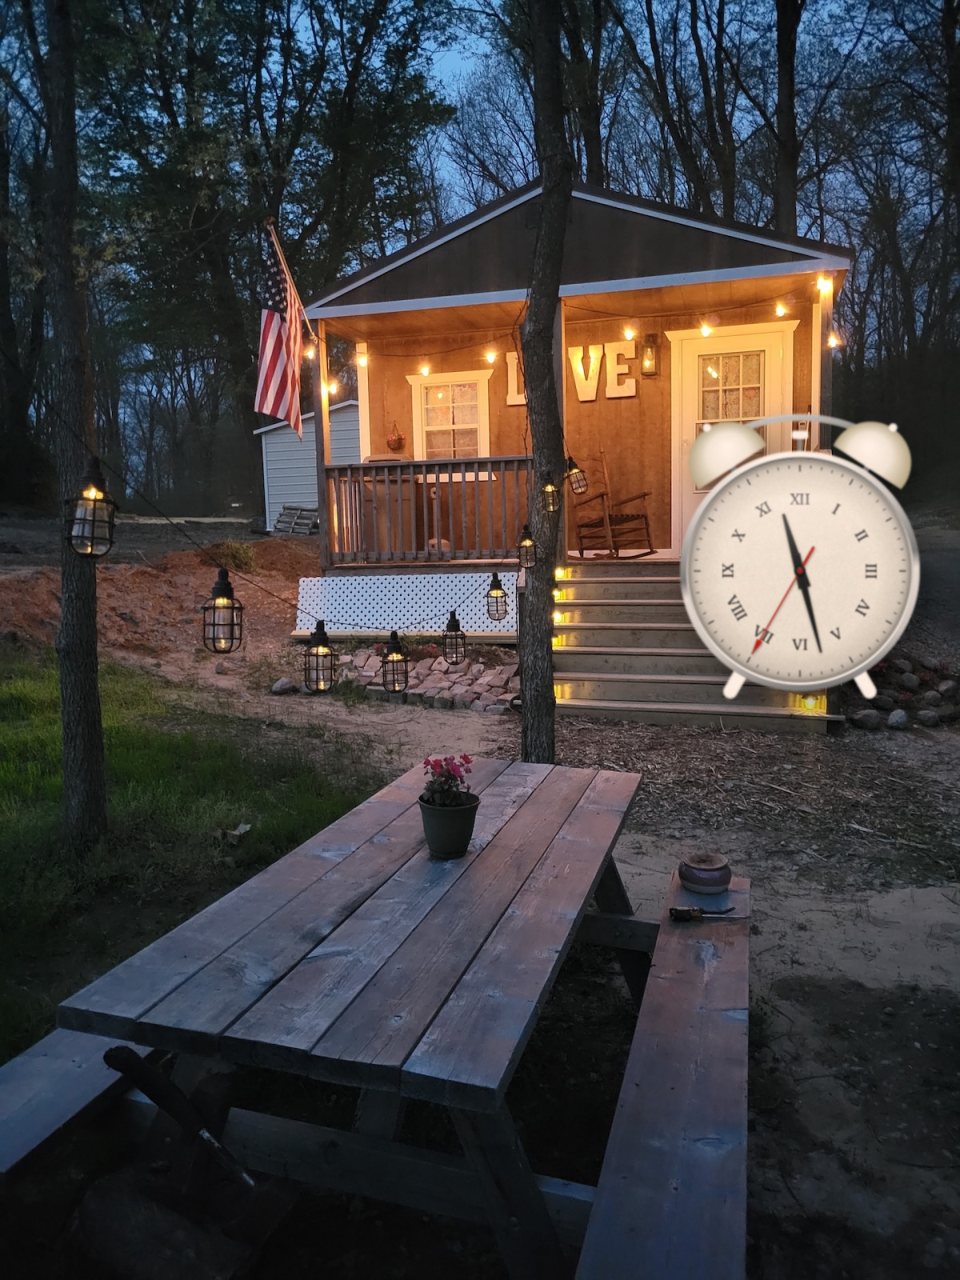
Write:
11,27,35
